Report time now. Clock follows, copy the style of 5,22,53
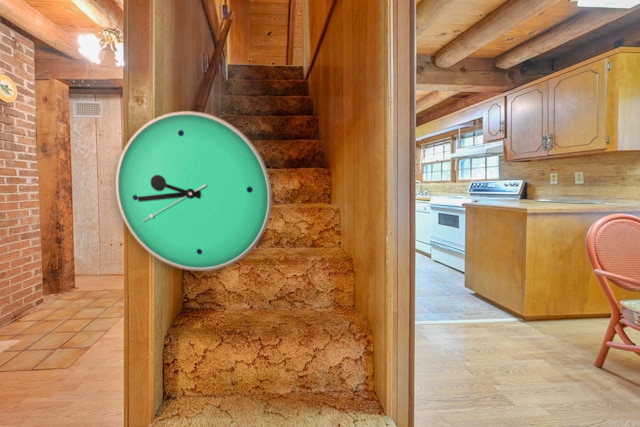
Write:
9,44,41
